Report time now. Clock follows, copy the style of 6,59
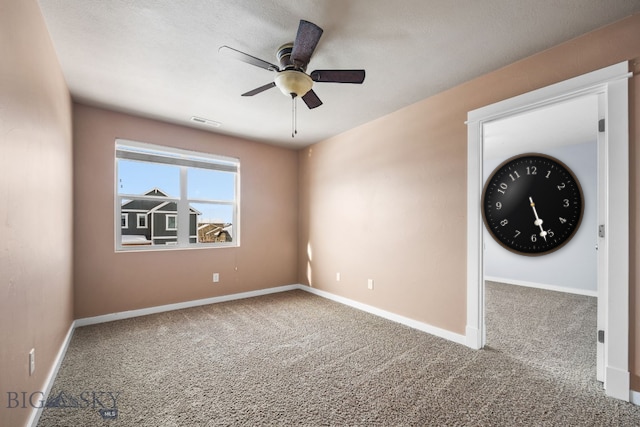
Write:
5,27
